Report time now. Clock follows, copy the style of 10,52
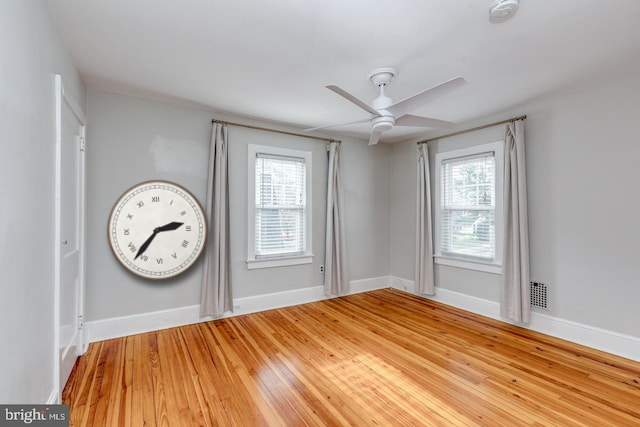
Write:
2,37
